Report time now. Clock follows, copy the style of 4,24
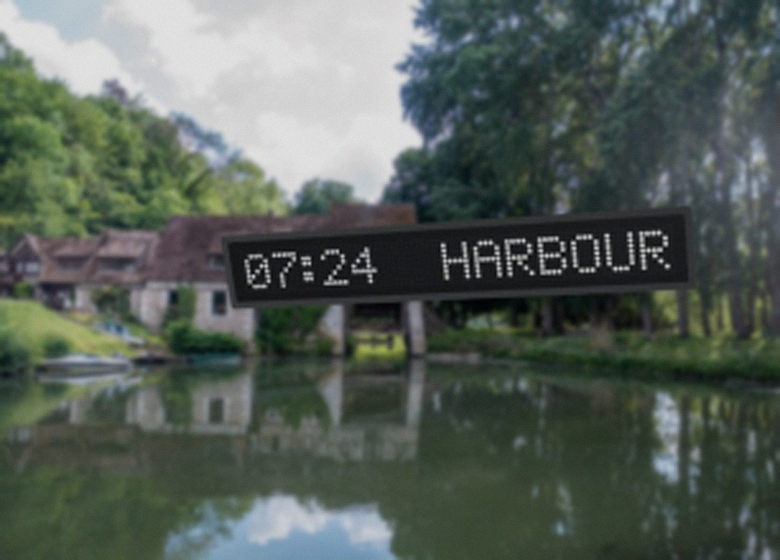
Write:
7,24
